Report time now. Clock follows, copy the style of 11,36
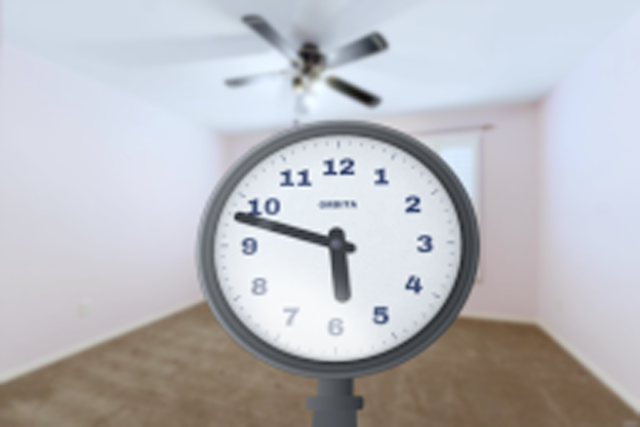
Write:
5,48
